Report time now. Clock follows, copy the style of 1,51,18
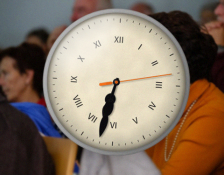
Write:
6,32,13
